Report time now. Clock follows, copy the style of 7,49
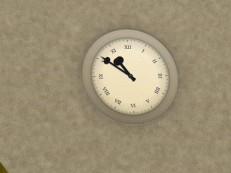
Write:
10,51
